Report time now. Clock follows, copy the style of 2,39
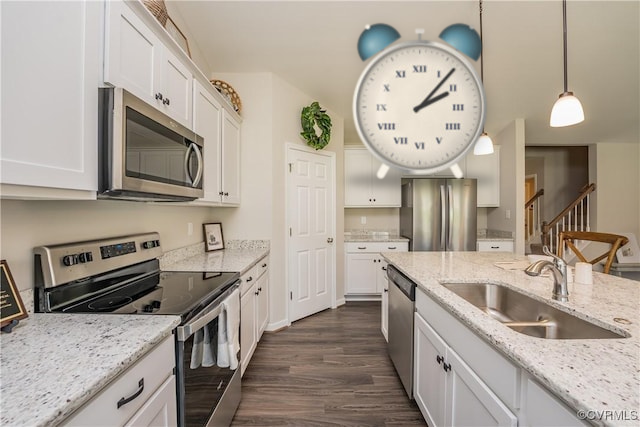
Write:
2,07
